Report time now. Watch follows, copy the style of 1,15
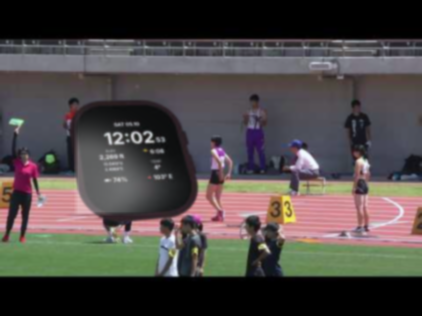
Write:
12,02
